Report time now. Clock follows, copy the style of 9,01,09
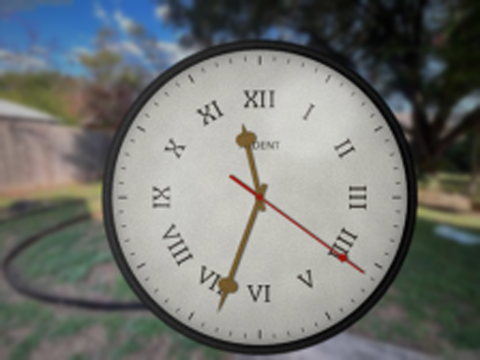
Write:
11,33,21
